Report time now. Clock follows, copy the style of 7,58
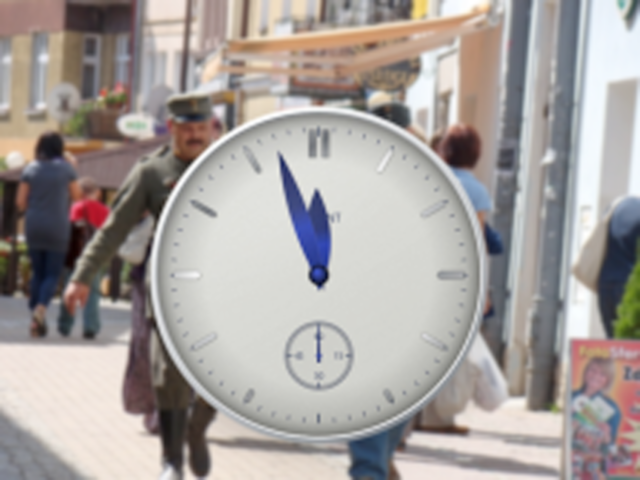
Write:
11,57
